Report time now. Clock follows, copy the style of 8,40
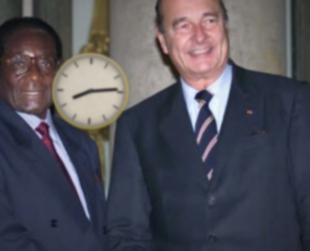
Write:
8,14
